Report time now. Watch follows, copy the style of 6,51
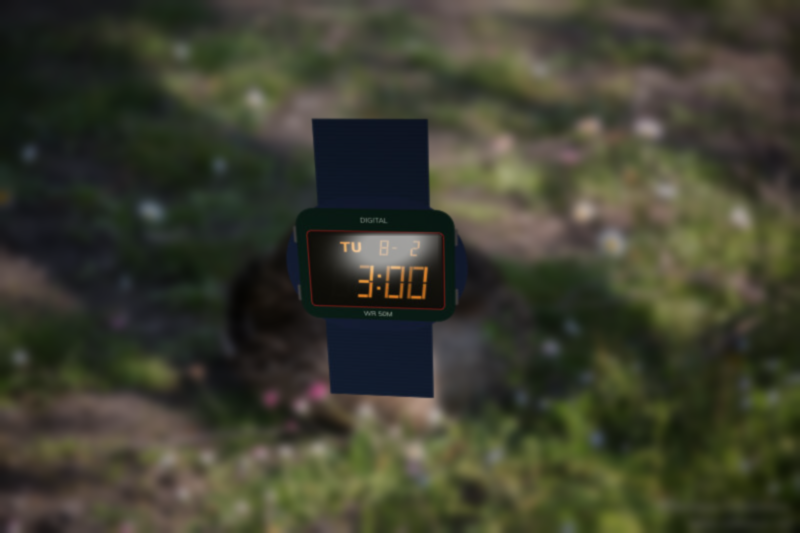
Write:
3,00
